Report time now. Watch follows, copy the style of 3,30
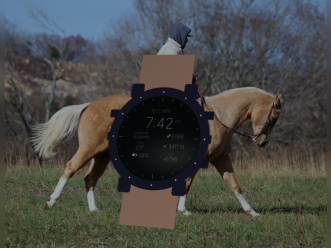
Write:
7,42
